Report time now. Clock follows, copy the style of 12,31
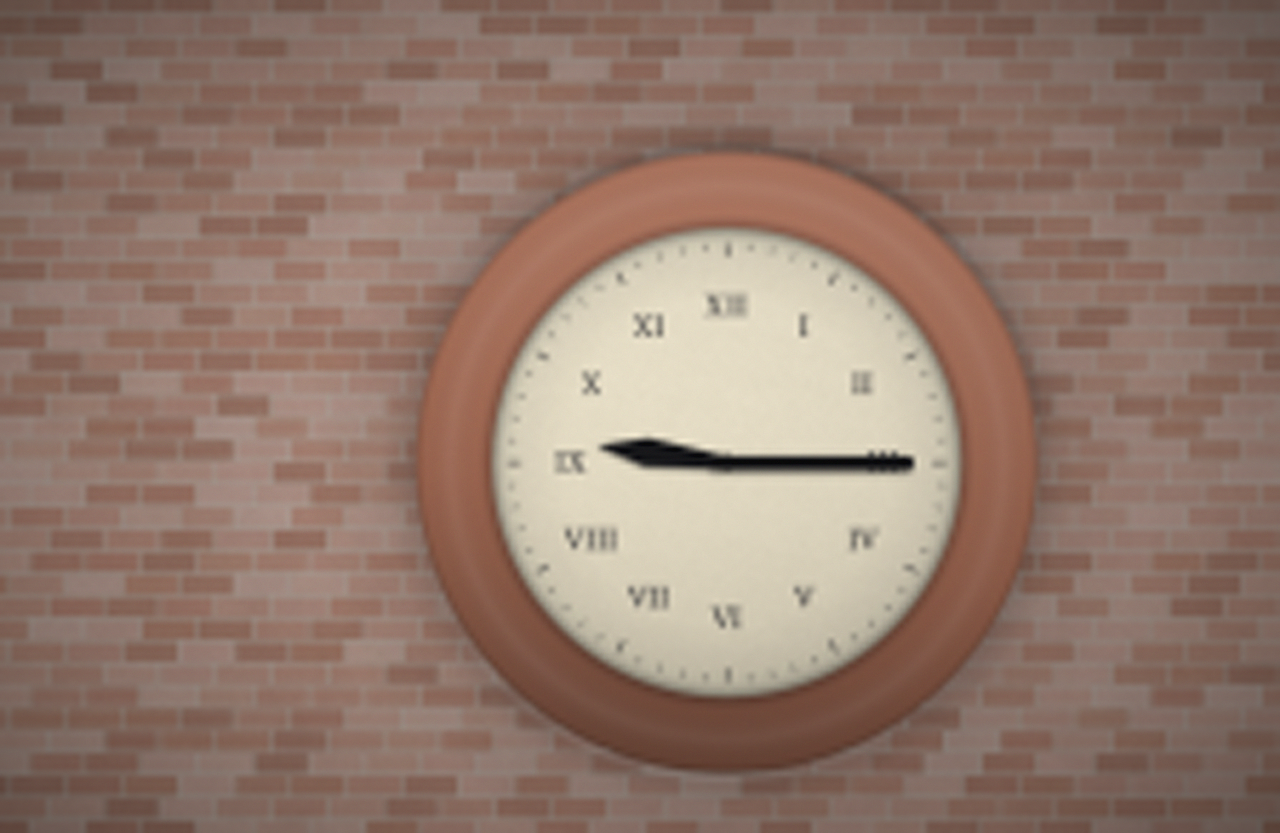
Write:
9,15
